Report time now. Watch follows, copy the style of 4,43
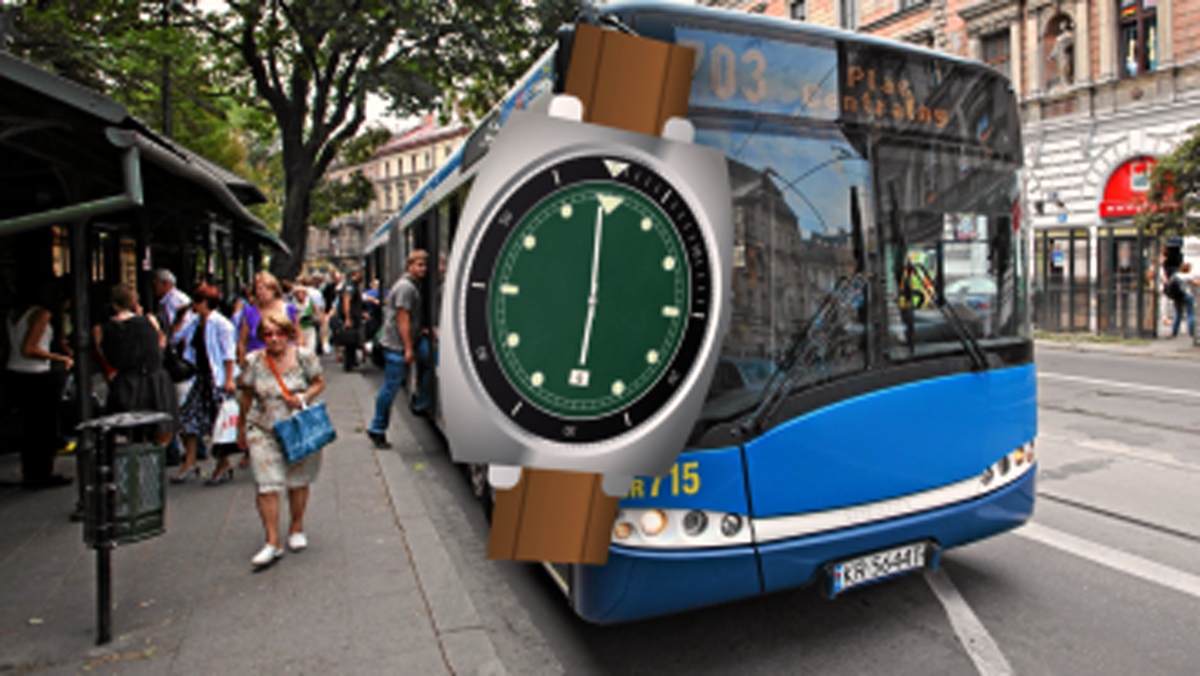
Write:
5,59
